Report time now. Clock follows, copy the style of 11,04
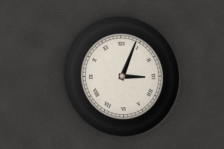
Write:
3,04
